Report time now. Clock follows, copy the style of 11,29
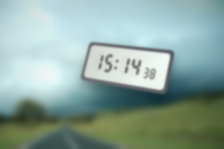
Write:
15,14
